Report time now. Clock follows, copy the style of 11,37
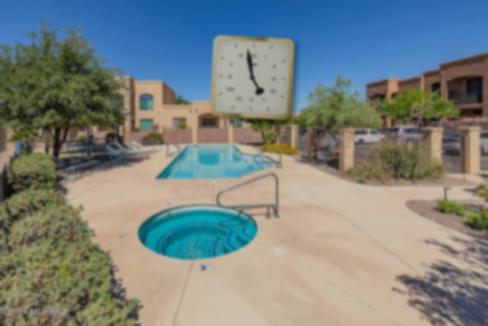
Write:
4,58
